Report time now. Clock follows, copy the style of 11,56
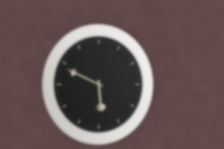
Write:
5,49
